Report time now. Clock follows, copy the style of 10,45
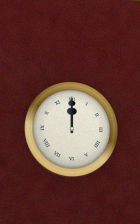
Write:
12,00
